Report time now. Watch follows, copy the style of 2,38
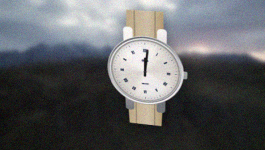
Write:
12,01
